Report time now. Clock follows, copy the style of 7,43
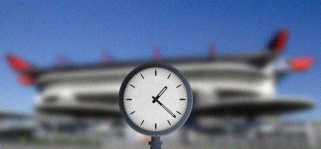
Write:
1,22
